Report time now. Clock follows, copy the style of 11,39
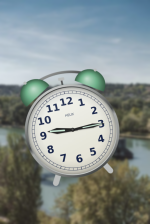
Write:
9,15
